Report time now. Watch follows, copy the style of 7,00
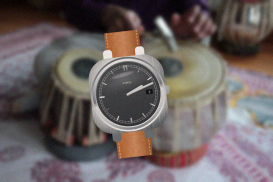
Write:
2,12
